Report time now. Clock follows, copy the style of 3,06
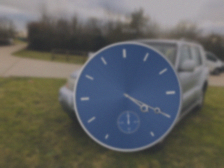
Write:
4,20
